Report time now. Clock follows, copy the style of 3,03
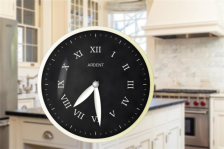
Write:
7,29
